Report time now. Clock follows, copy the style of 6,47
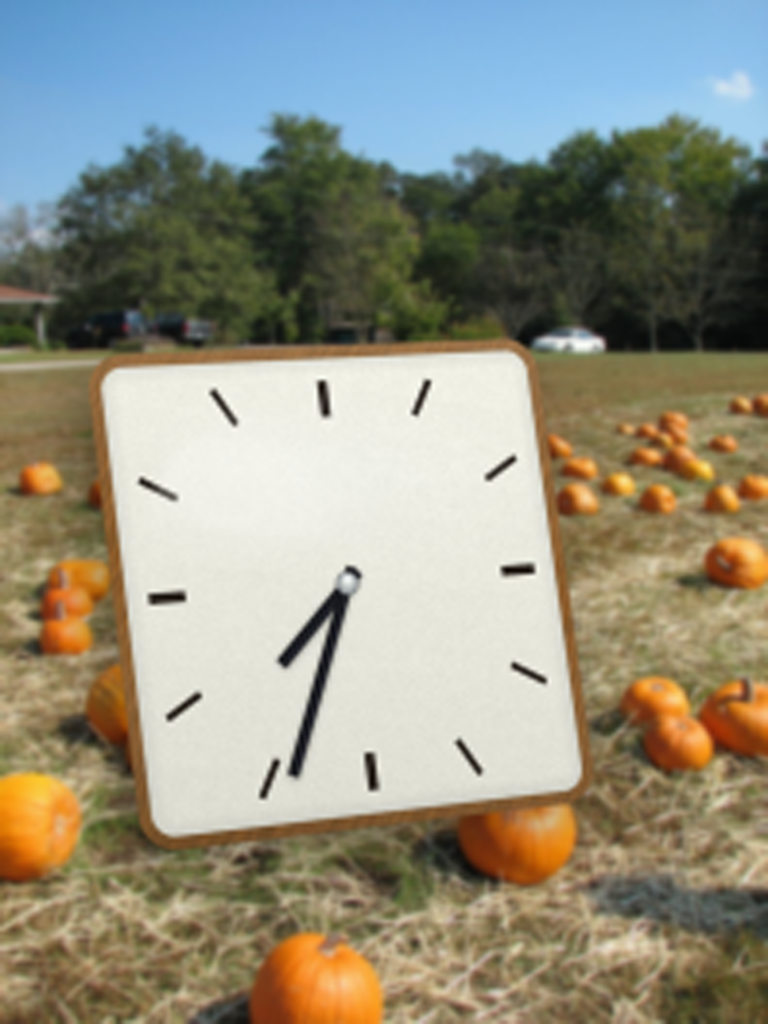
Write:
7,34
